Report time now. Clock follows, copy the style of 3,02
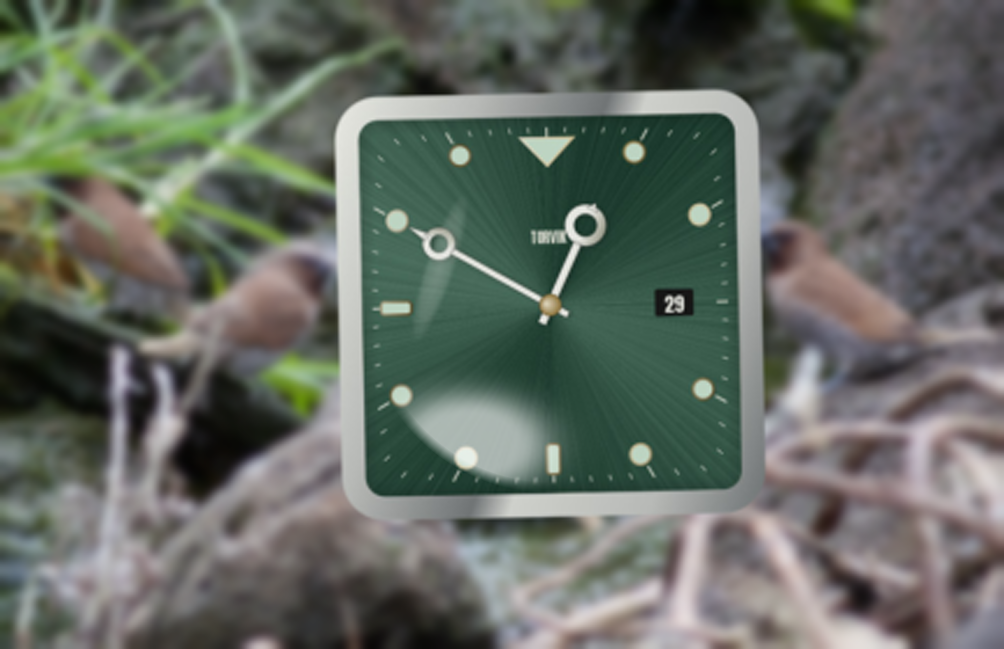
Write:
12,50
